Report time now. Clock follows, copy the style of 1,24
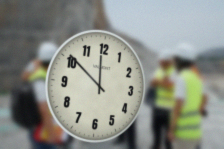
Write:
11,51
